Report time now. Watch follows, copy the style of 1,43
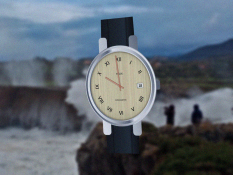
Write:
9,59
